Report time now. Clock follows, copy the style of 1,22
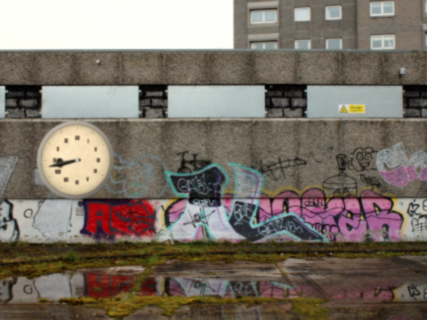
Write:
8,43
